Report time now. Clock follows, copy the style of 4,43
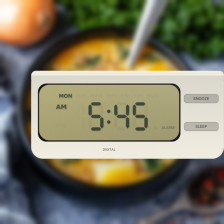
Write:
5,45
